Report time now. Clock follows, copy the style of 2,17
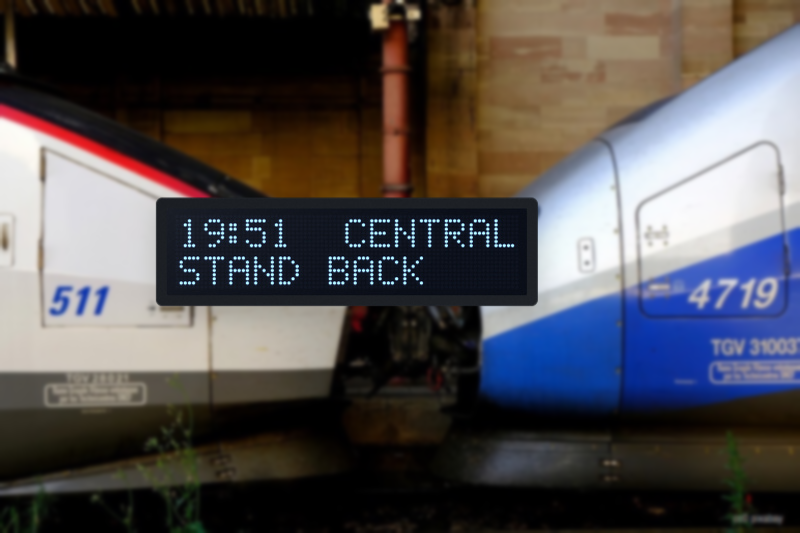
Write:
19,51
